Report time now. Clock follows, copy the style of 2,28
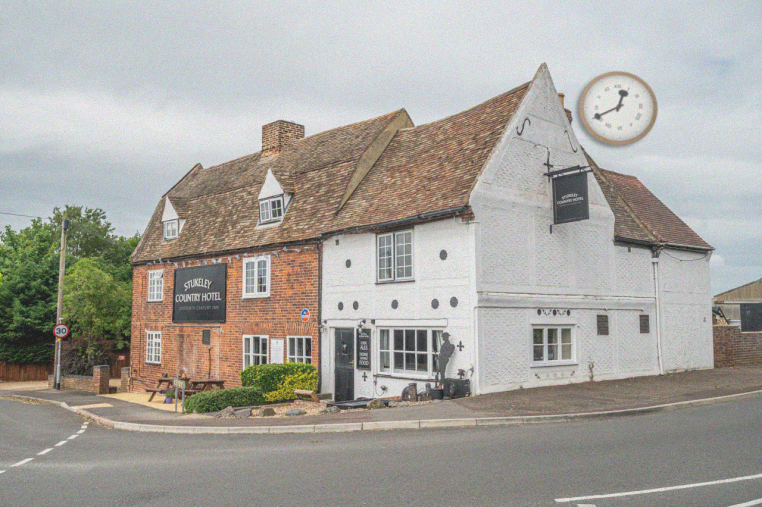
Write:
12,41
